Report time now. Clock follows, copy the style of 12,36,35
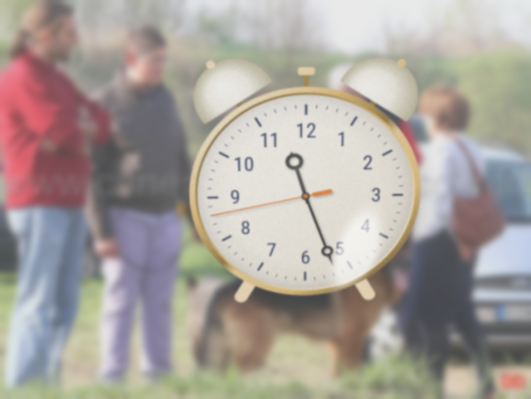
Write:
11,26,43
